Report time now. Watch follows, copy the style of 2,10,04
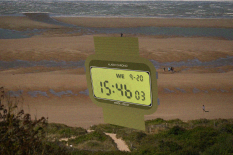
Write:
15,46,03
